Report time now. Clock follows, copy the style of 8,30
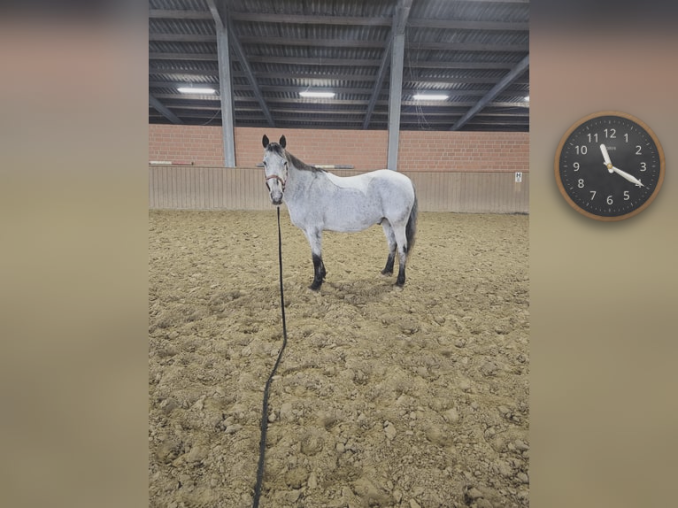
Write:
11,20
